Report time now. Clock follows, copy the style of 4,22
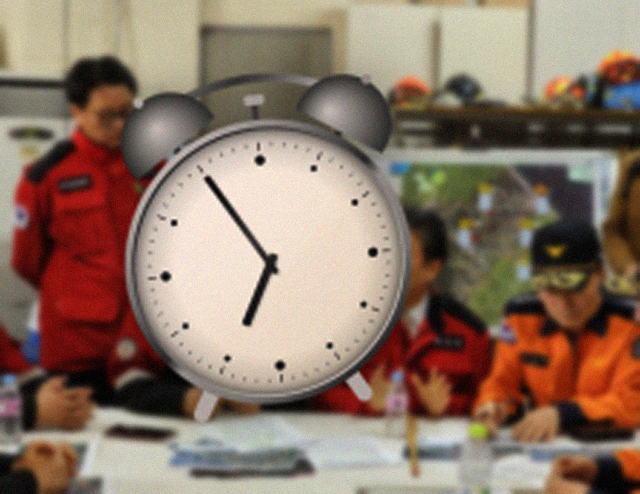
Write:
6,55
